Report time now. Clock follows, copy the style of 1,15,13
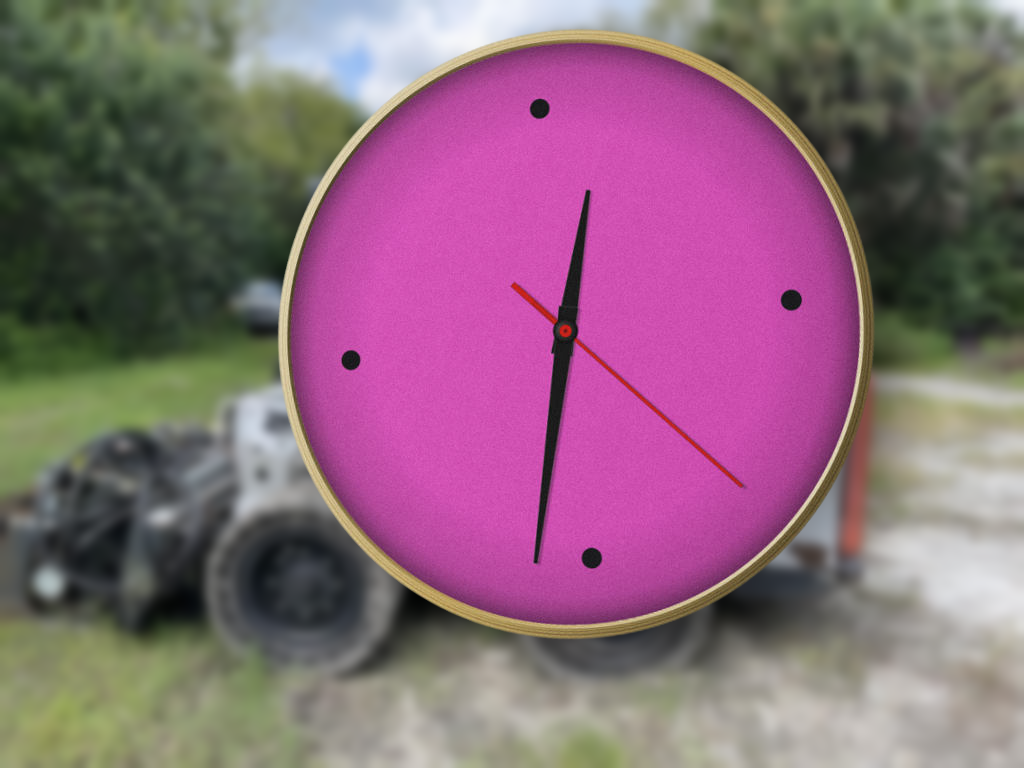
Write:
12,32,23
